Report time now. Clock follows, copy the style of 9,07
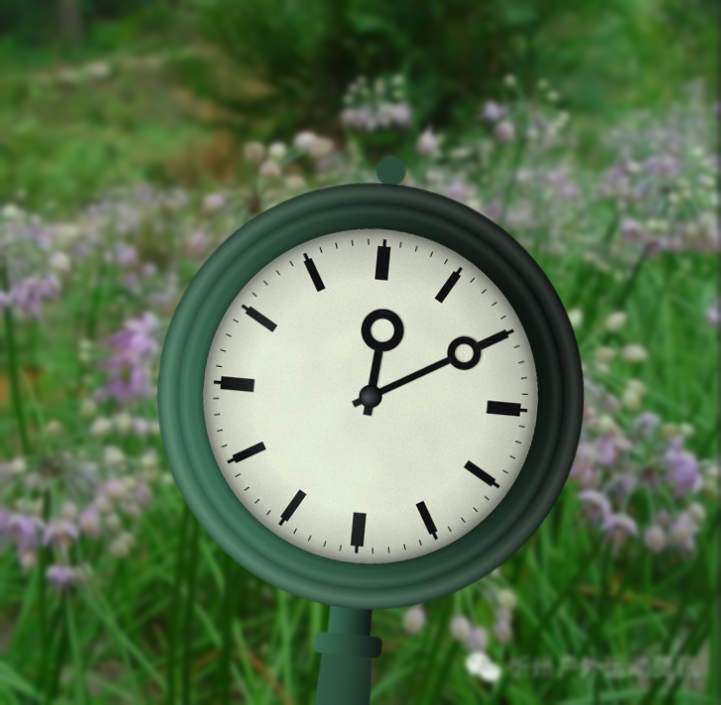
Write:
12,10
